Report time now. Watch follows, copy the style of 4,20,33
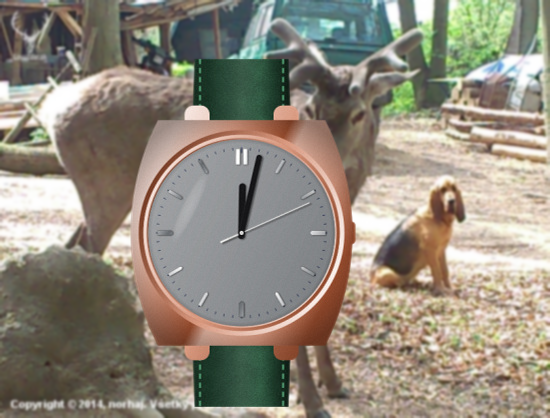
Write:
12,02,11
